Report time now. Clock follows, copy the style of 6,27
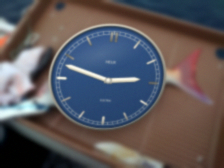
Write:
2,48
